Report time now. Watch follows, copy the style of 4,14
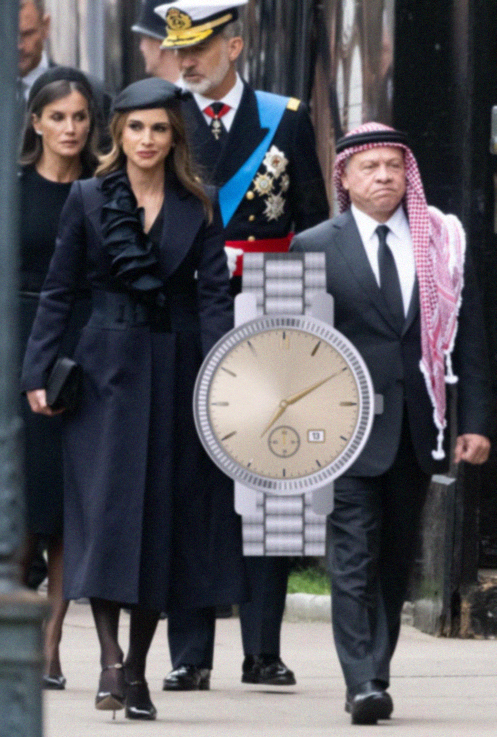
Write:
7,10
